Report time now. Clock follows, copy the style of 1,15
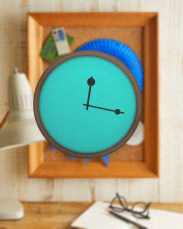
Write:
12,17
